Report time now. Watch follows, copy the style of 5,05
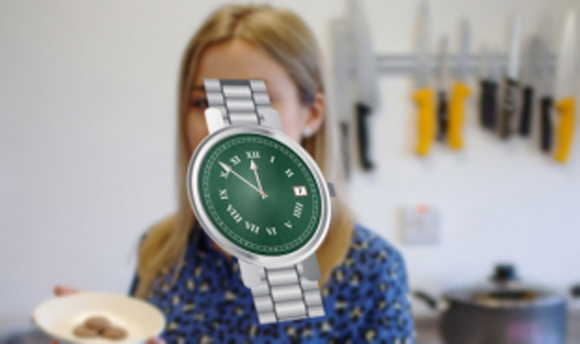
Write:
11,52
